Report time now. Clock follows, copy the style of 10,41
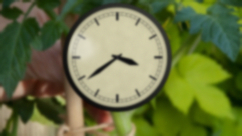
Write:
3,39
